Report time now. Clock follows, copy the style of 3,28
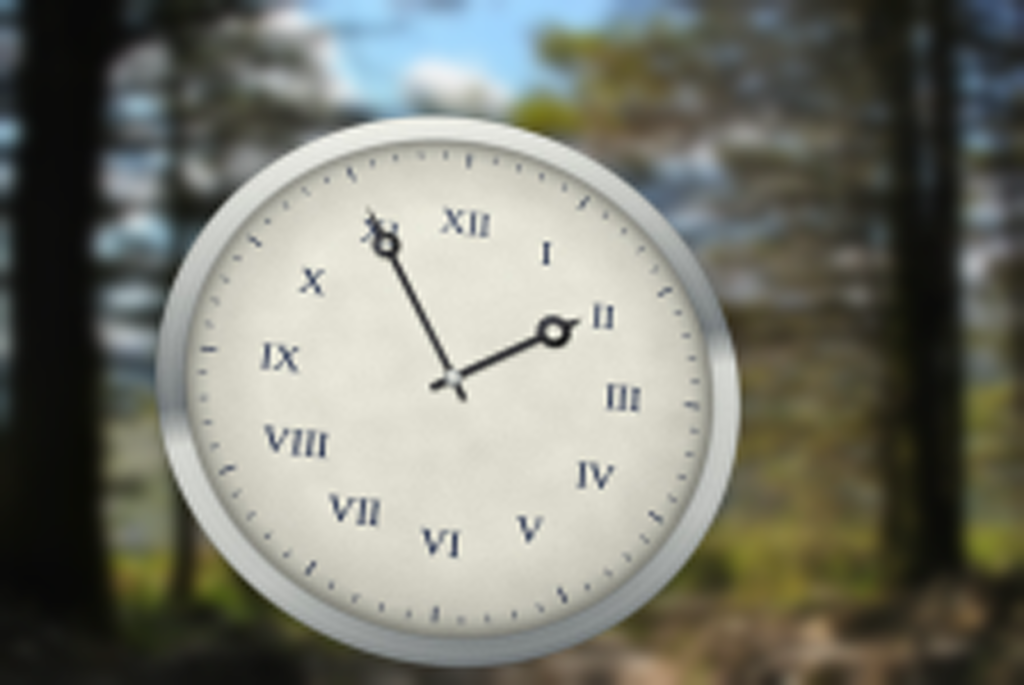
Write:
1,55
